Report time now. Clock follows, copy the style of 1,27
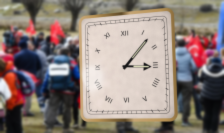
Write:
3,07
